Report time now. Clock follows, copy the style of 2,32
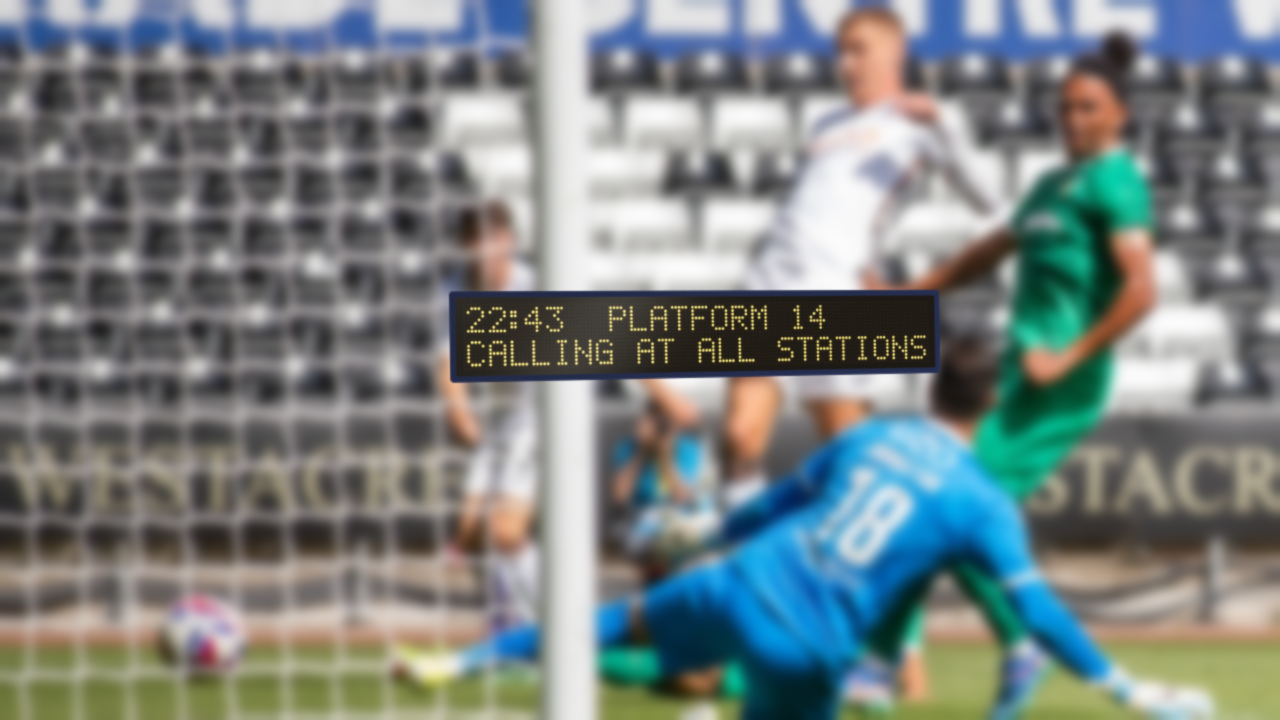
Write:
22,43
